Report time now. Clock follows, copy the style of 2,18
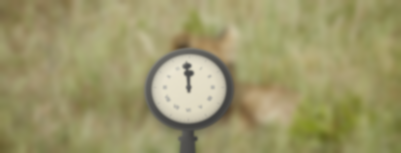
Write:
11,59
